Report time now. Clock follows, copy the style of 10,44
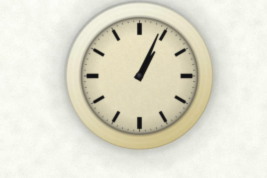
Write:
1,04
